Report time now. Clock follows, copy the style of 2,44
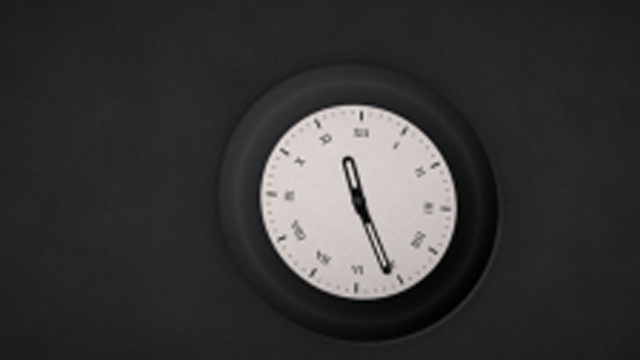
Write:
11,26
